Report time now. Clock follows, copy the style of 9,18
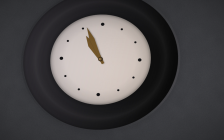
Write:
10,56
